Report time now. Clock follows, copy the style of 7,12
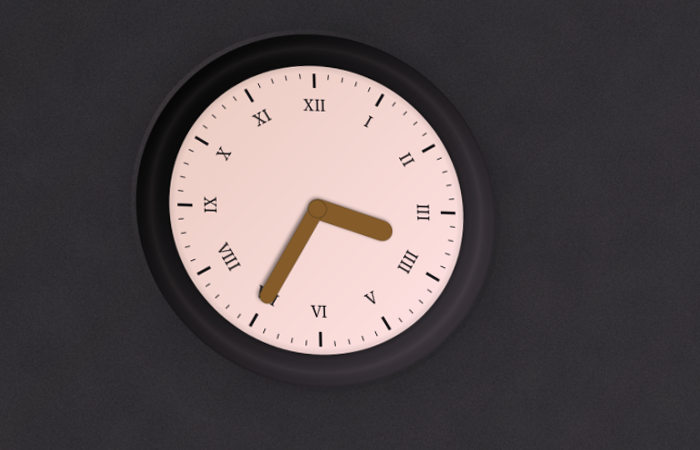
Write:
3,35
